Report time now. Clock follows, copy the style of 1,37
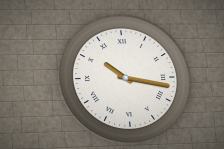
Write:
10,17
